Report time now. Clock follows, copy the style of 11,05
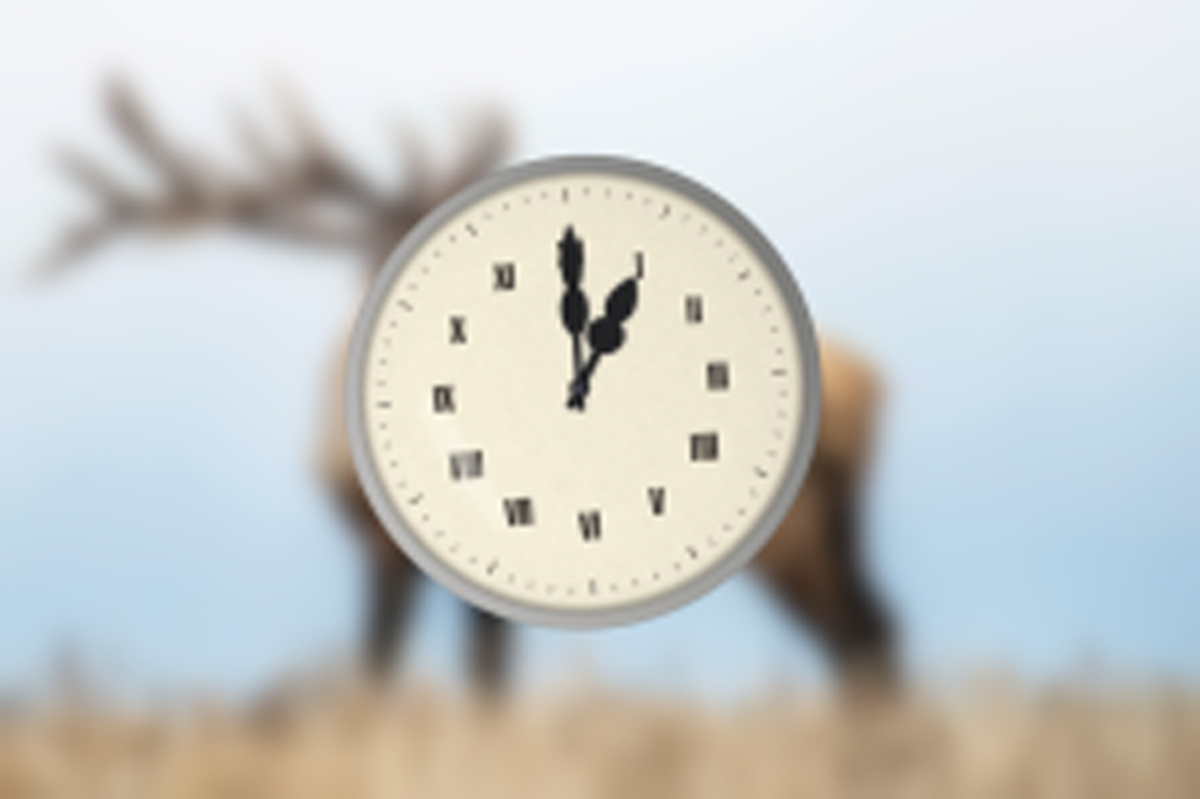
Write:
1,00
